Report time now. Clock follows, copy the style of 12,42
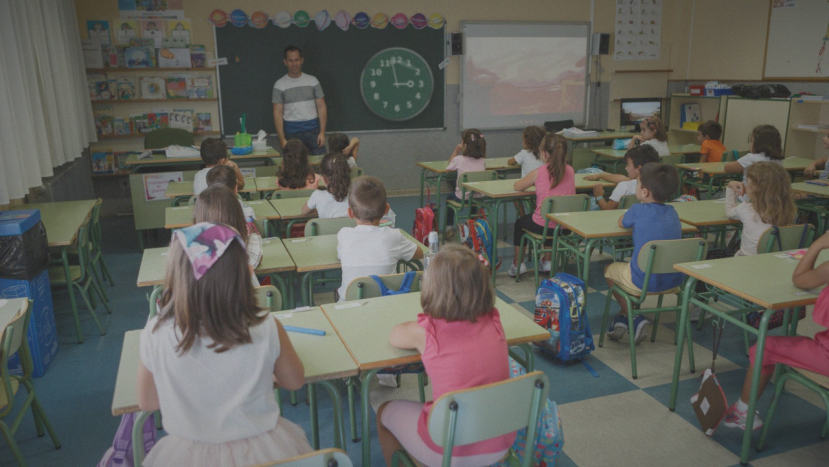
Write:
2,58
